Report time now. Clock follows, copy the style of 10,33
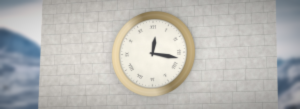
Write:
12,17
